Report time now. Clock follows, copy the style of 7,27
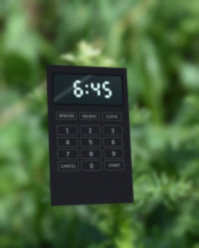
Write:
6,45
